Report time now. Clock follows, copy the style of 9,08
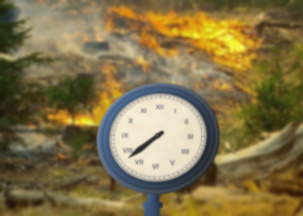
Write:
7,38
